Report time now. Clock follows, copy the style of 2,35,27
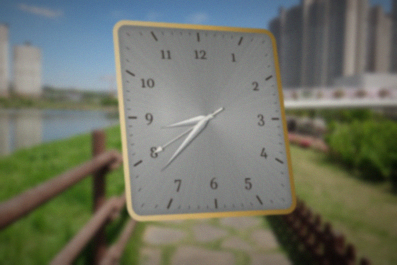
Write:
8,37,40
